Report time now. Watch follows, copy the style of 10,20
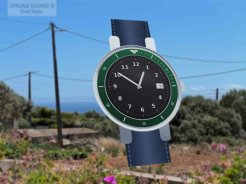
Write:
12,51
